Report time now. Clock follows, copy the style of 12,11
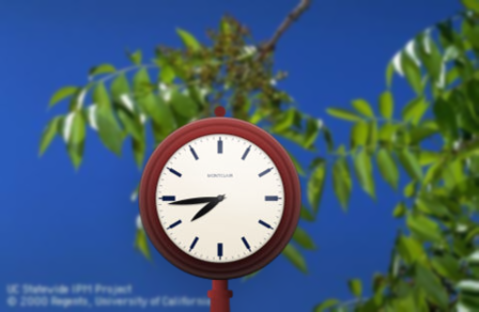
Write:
7,44
